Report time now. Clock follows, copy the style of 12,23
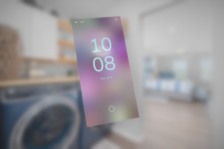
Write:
10,08
